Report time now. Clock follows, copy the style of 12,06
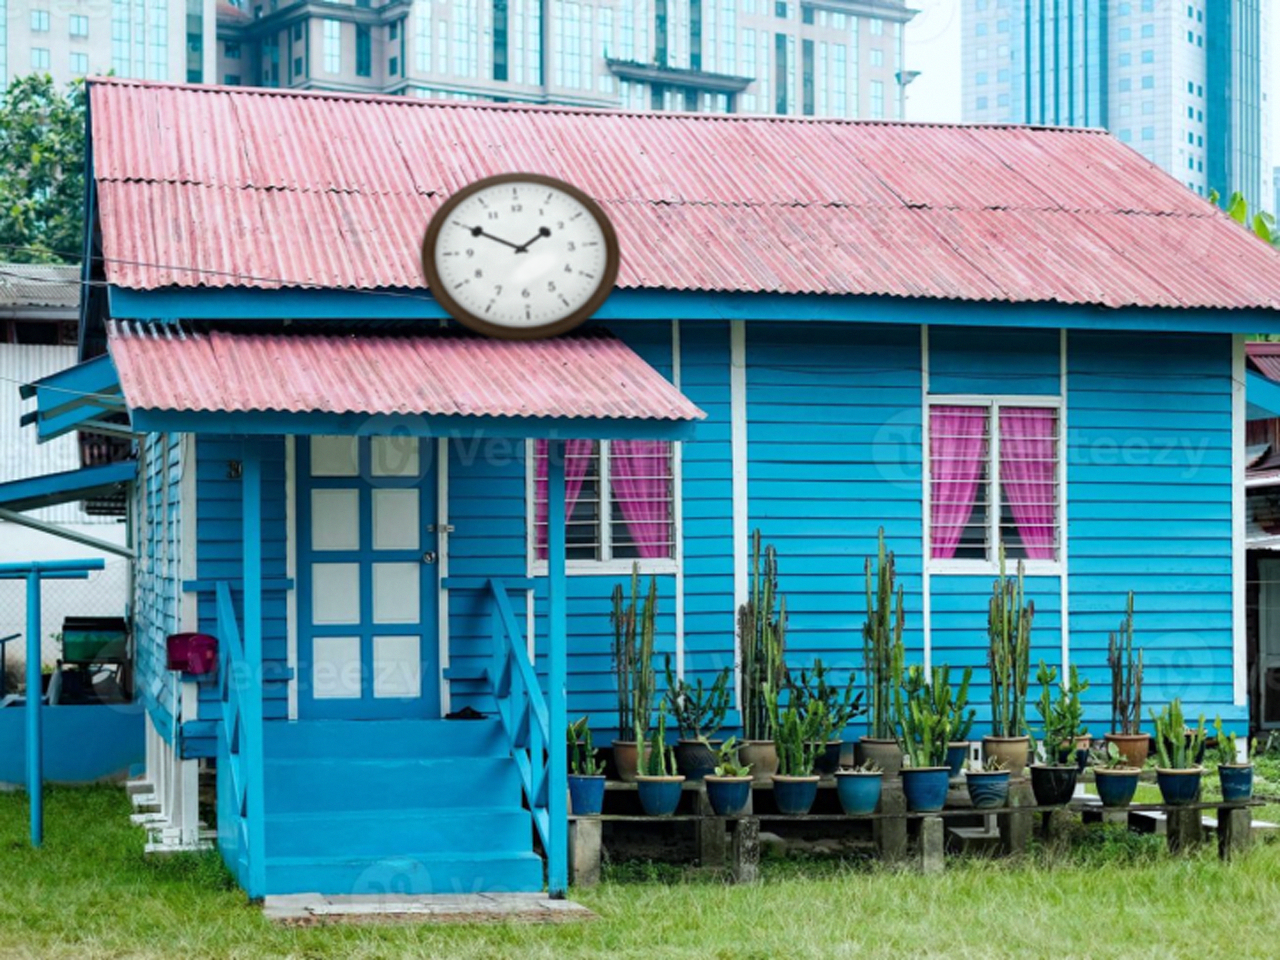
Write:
1,50
